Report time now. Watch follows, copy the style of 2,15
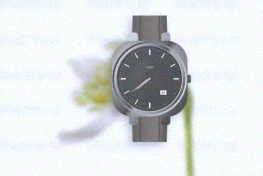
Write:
7,39
